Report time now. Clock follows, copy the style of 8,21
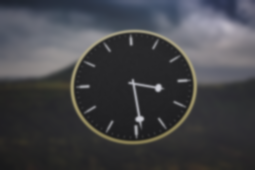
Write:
3,29
